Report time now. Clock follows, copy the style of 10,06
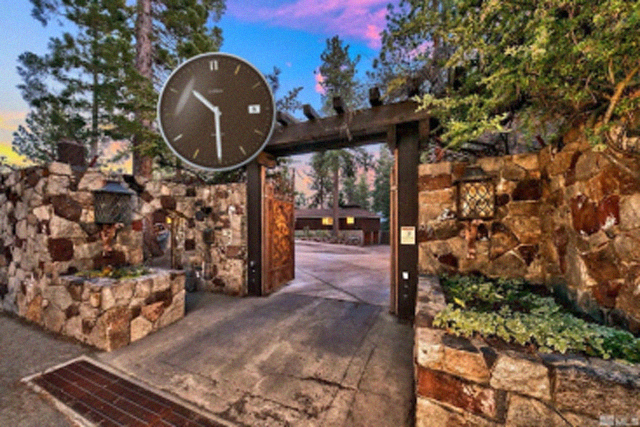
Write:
10,30
